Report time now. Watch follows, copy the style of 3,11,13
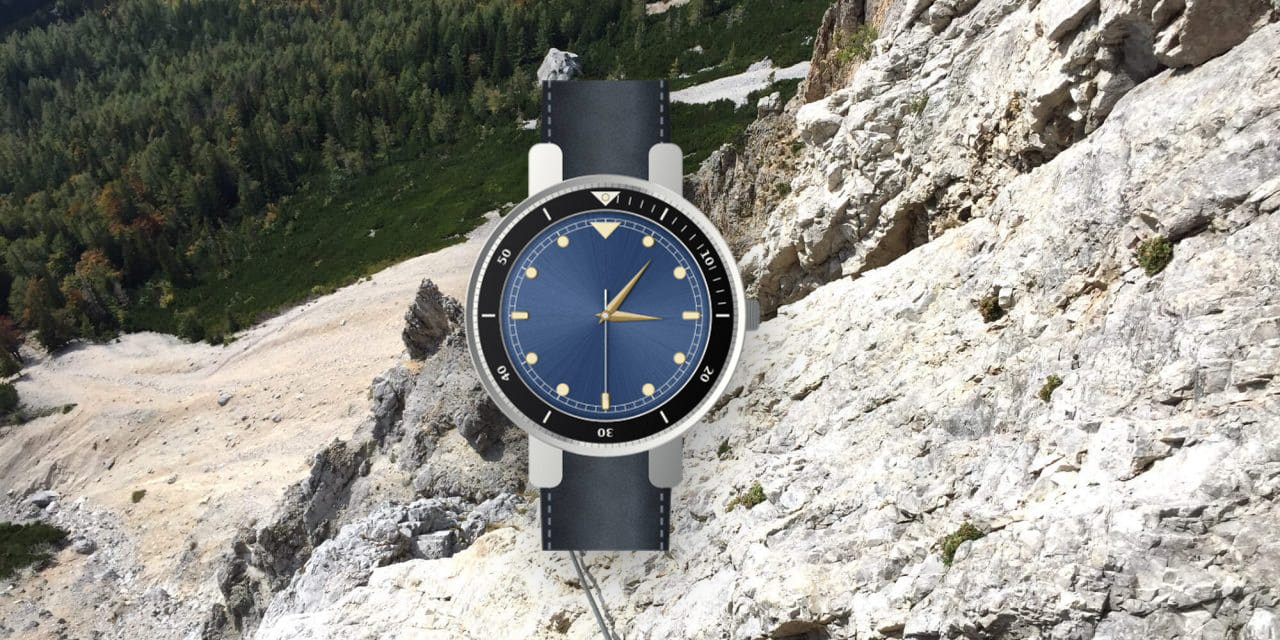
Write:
3,06,30
